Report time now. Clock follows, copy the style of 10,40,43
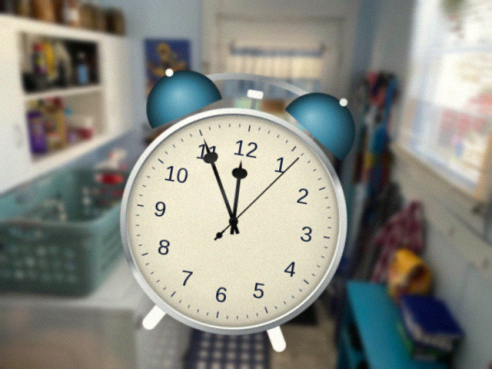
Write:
11,55,06
